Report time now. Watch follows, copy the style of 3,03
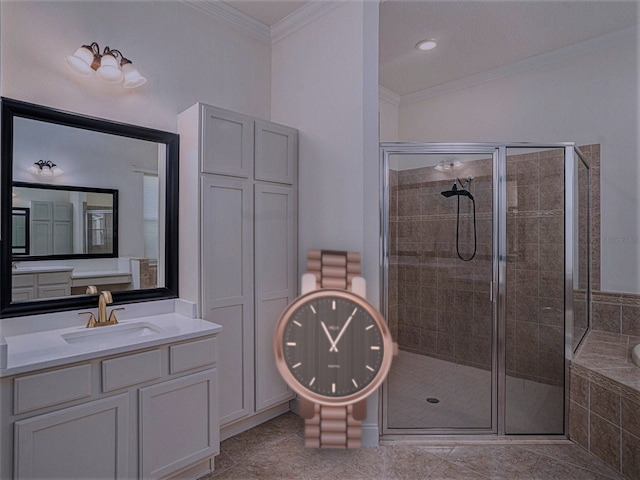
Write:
11,05
